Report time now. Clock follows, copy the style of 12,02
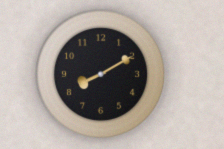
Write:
8,10
